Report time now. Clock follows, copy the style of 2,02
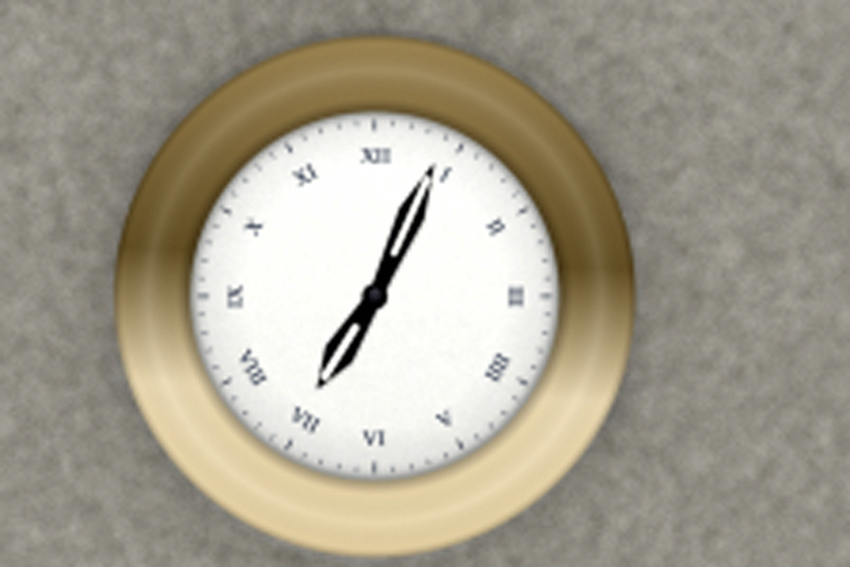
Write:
7,04
